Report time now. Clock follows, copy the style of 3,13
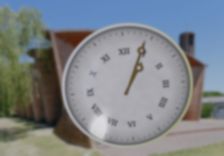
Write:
1,04
